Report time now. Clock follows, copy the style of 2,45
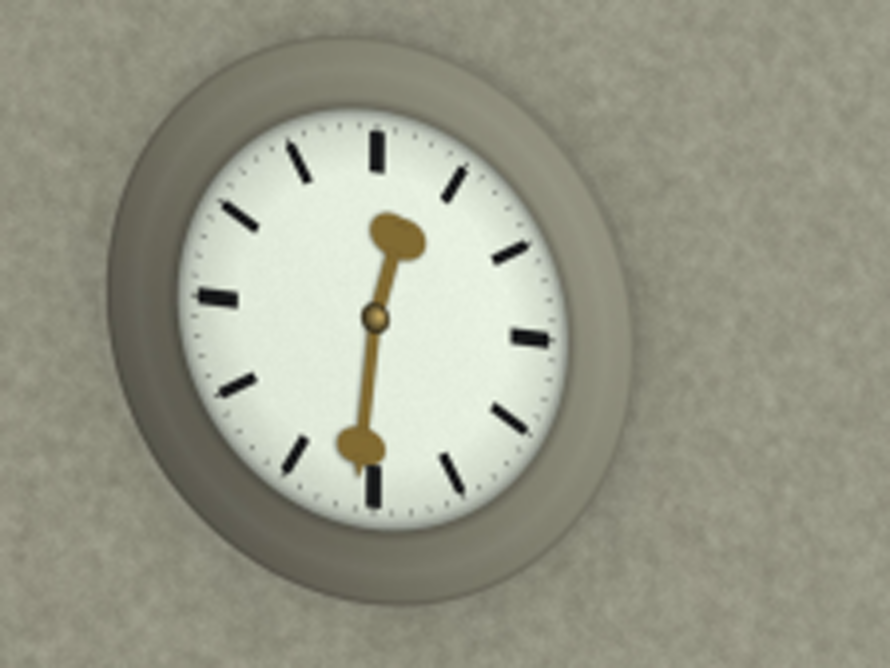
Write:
12,31
